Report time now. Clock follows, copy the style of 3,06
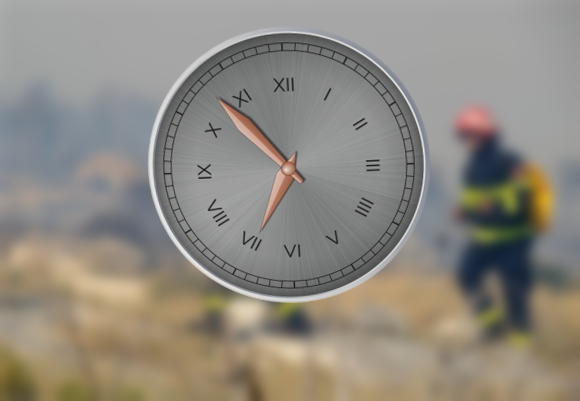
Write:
6,53
